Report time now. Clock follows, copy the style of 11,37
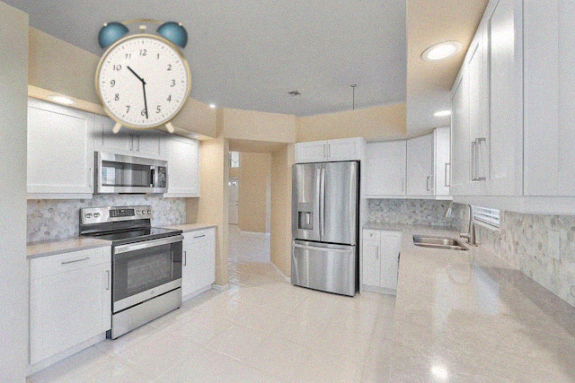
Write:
10,29
